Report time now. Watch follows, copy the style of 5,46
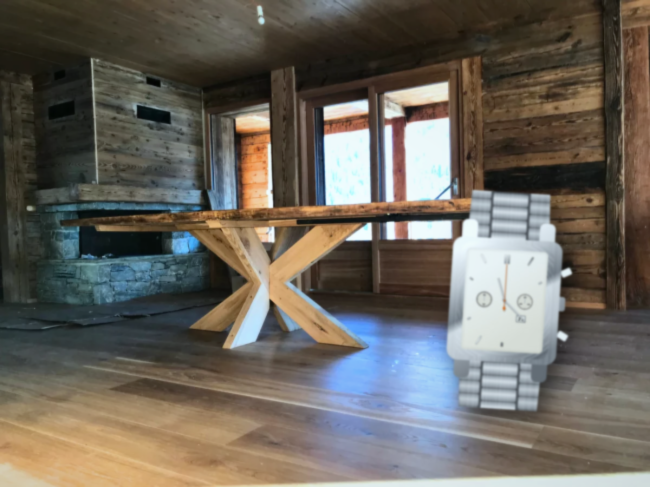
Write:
11,22
